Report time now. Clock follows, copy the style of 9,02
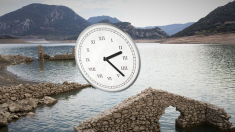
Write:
2,23
